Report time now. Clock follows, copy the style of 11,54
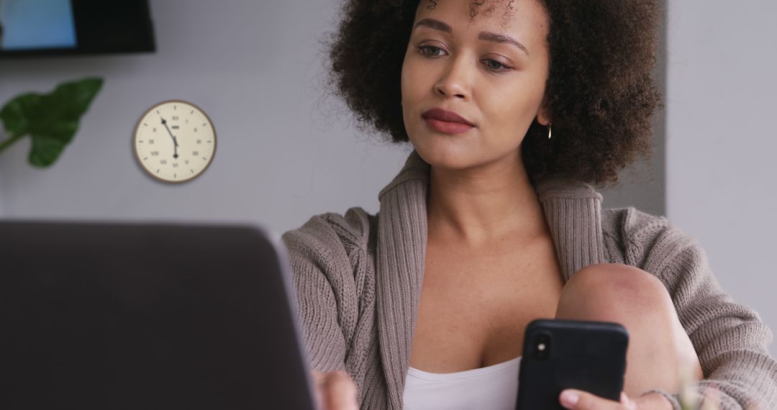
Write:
5,55
